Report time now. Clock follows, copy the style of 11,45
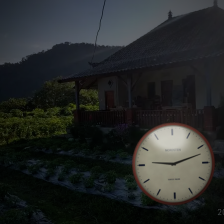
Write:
9,12
